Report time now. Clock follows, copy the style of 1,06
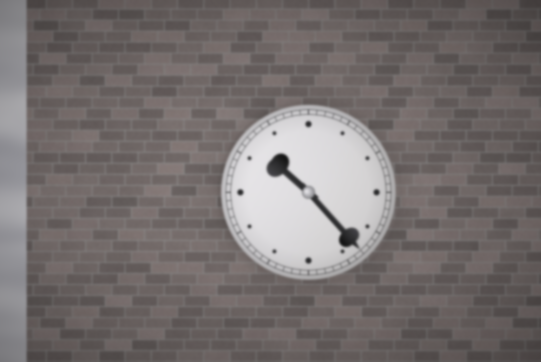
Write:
10,23
